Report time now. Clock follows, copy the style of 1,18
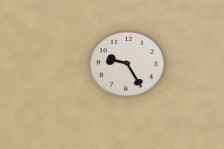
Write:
9,25
